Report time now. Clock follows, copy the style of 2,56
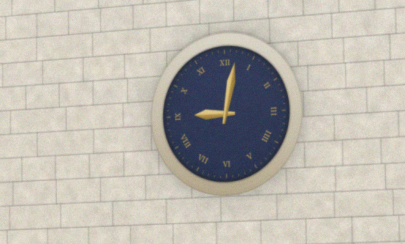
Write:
9,02
